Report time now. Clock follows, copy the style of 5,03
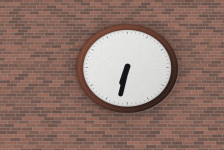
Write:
6,32
